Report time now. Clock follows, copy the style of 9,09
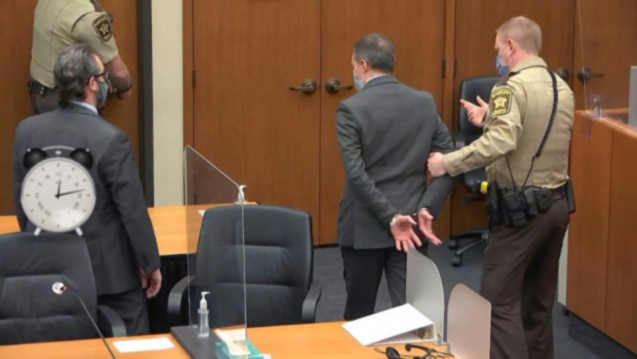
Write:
12,13
